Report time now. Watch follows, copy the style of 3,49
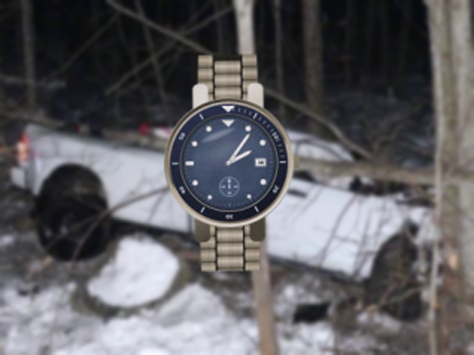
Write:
2,06
